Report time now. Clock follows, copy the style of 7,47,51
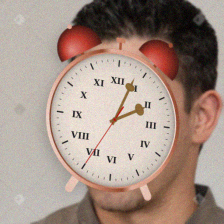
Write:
2,03,35
